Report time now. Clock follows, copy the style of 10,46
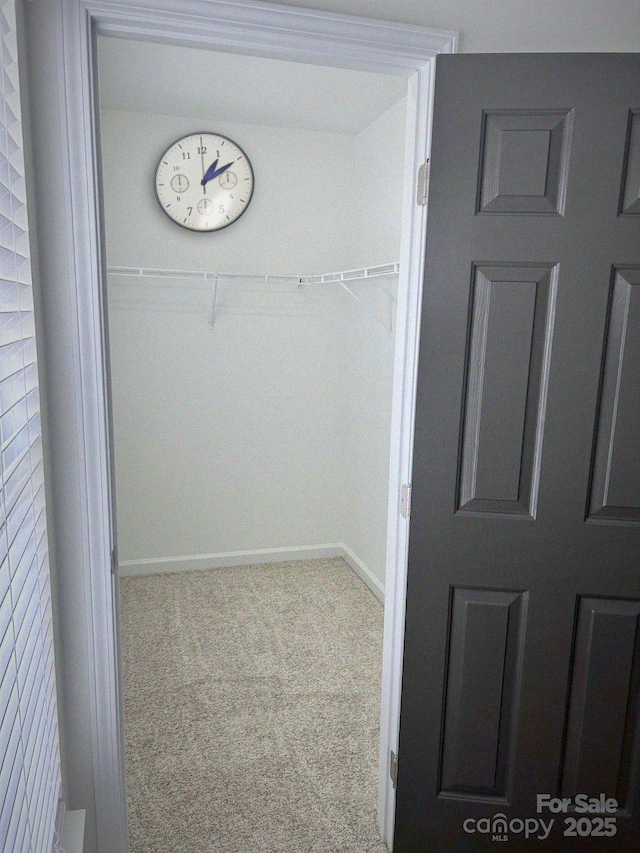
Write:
1,10
